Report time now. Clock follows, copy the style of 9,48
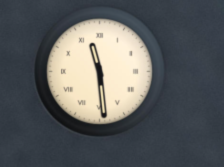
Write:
11,29
